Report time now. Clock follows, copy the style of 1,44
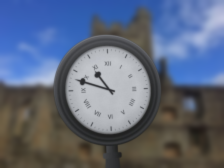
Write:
10,48
